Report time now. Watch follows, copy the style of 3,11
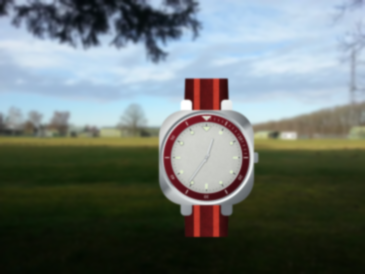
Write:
12,36
